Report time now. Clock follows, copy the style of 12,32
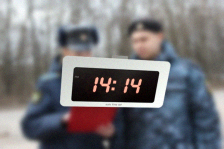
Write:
14,14
